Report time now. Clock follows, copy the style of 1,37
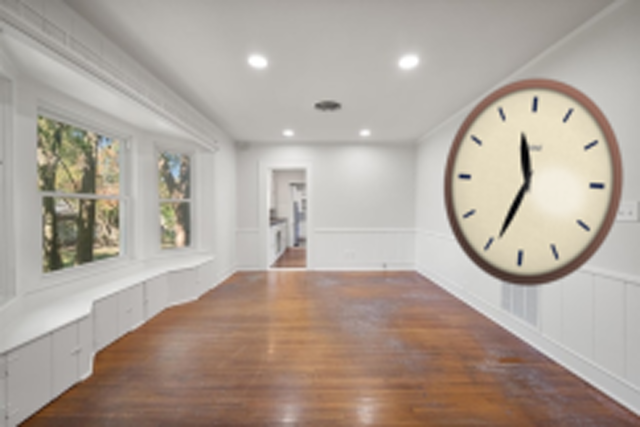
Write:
11,34
